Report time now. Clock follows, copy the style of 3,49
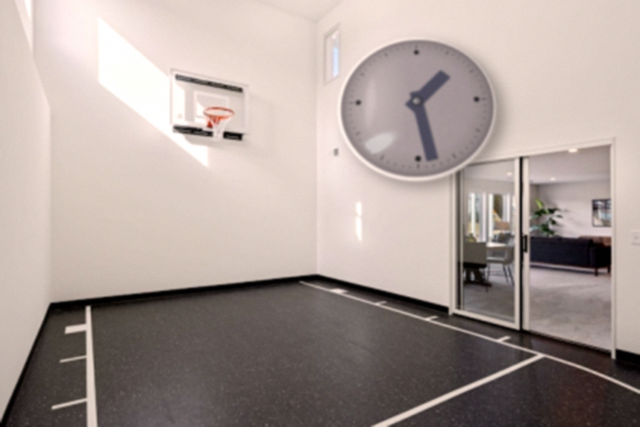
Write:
1,28
